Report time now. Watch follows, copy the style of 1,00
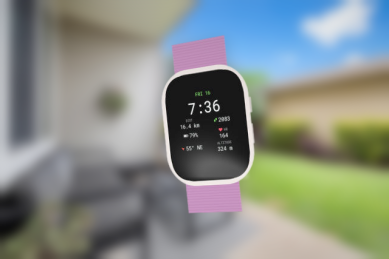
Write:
7,36
